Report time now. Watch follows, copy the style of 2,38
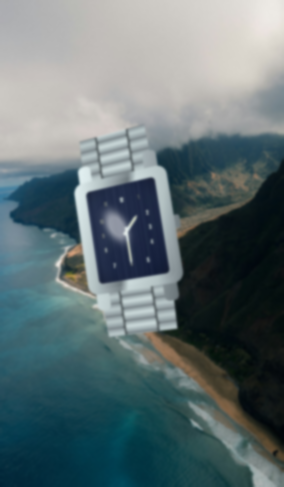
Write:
1,30
